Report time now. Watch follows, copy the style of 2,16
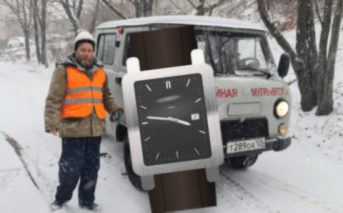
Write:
3,47
